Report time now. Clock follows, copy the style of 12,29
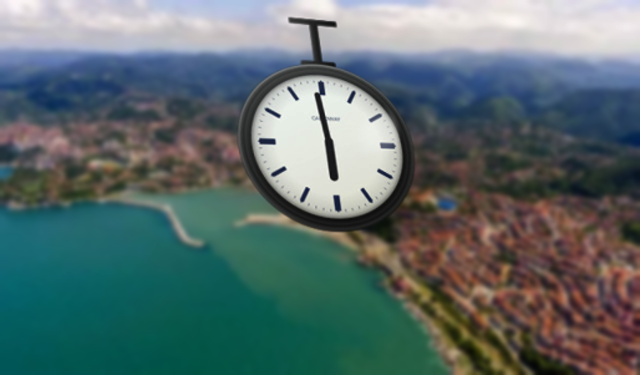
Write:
5,59
